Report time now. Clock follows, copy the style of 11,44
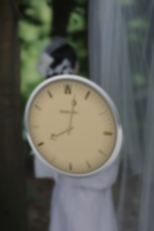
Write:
8,02
